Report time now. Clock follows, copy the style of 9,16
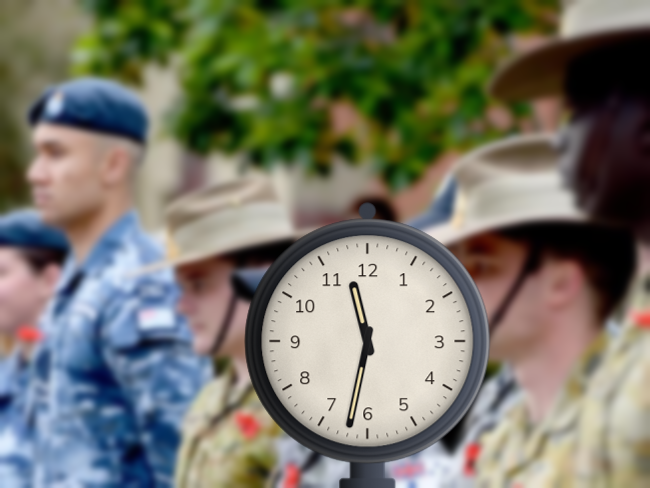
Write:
11,32
